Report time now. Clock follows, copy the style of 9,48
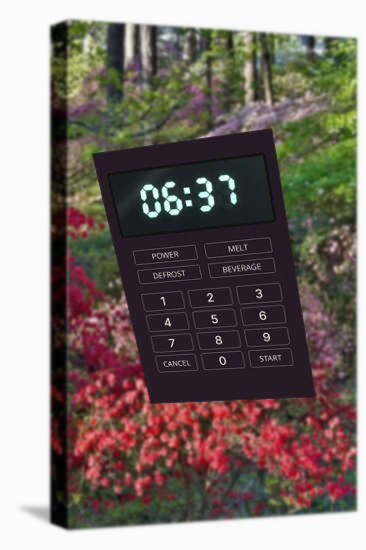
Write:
6,37
